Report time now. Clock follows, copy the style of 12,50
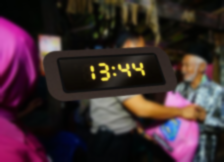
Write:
13,44
